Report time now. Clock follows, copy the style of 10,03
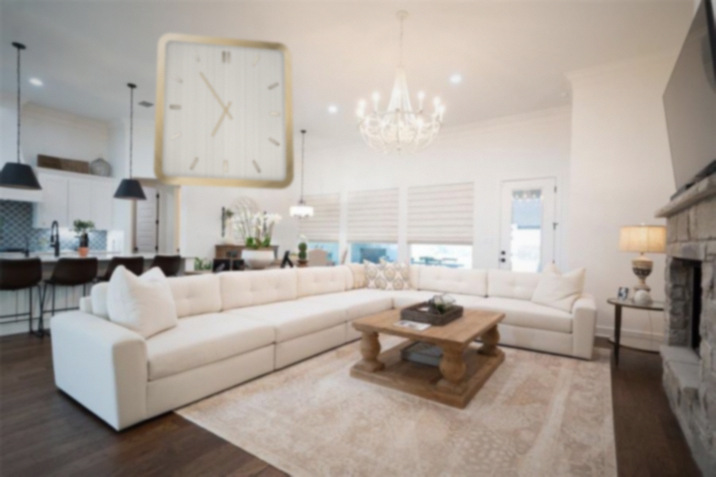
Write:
6,54
